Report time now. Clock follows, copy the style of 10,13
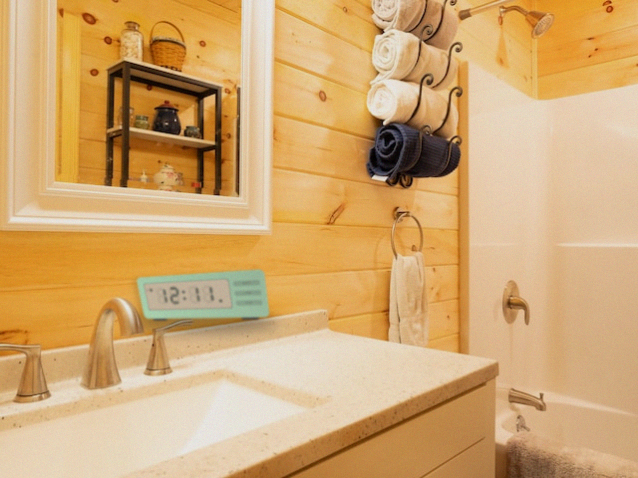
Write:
12,11
